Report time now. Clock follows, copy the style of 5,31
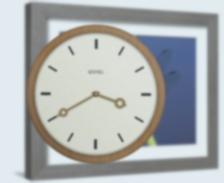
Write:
3,40
